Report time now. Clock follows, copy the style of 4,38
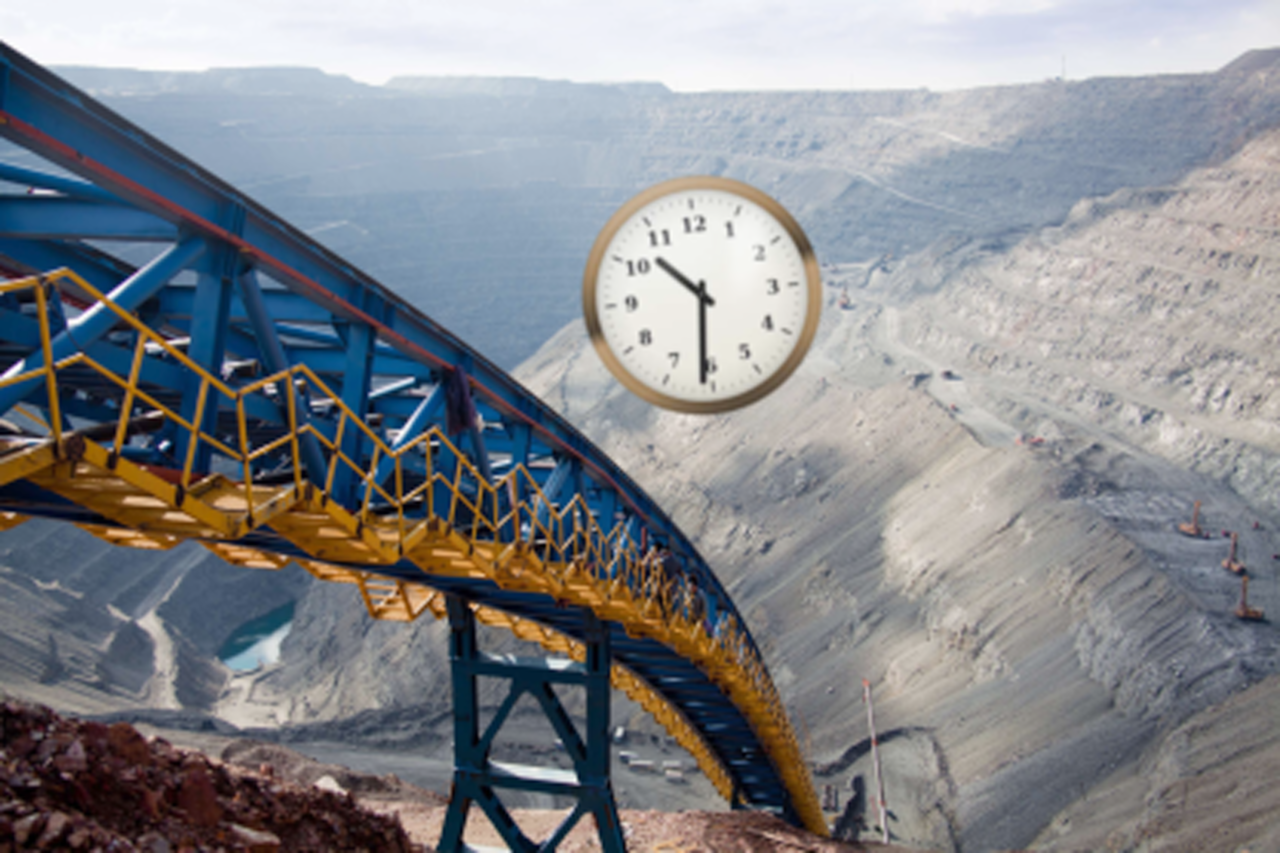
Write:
10,31
